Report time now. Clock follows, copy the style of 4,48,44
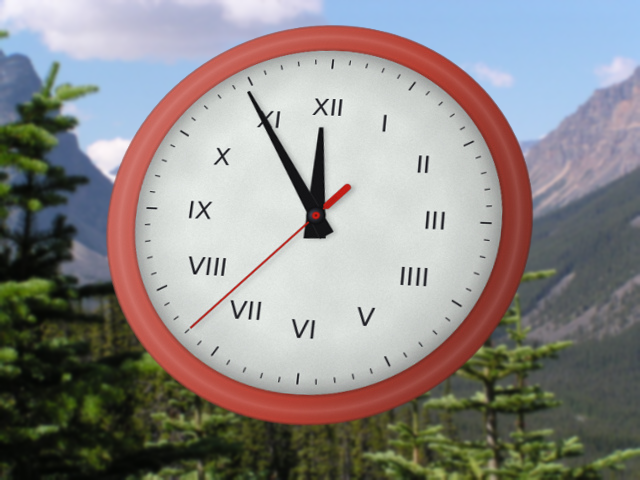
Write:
11,54,37
